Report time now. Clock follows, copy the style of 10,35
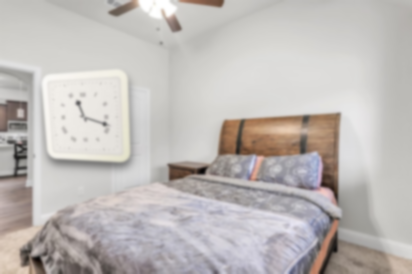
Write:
11,18
